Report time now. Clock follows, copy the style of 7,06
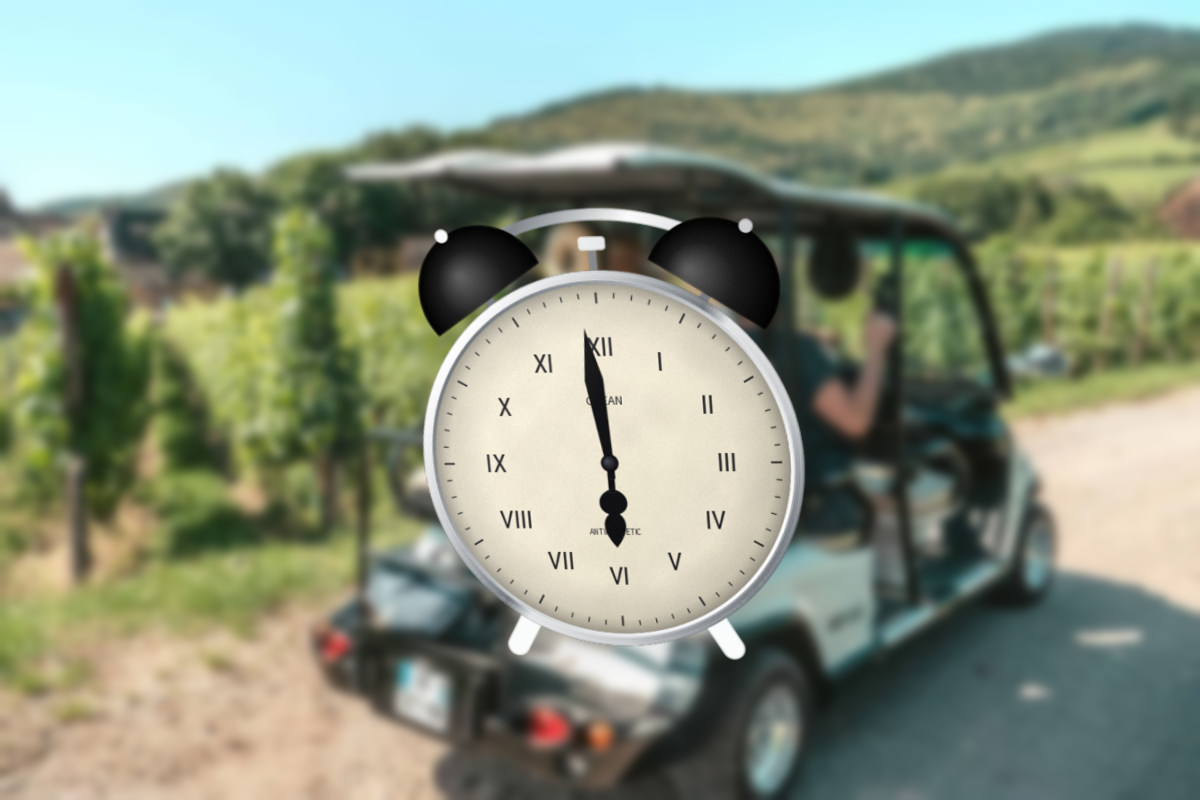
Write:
5,59
